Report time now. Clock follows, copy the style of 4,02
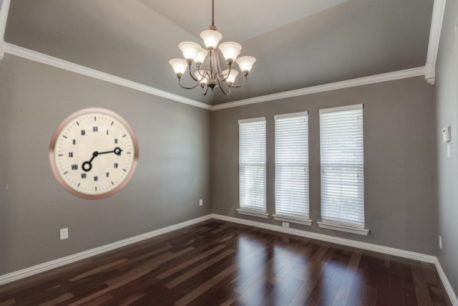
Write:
7,14
